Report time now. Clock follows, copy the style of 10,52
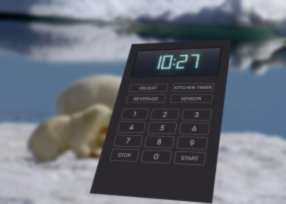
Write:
10,27
